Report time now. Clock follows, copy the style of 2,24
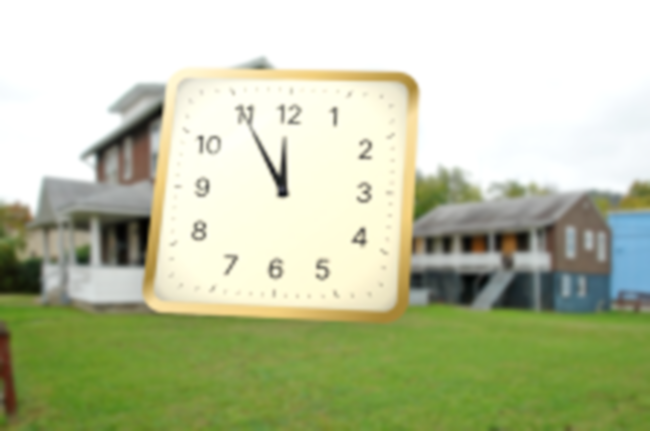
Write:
11,55
